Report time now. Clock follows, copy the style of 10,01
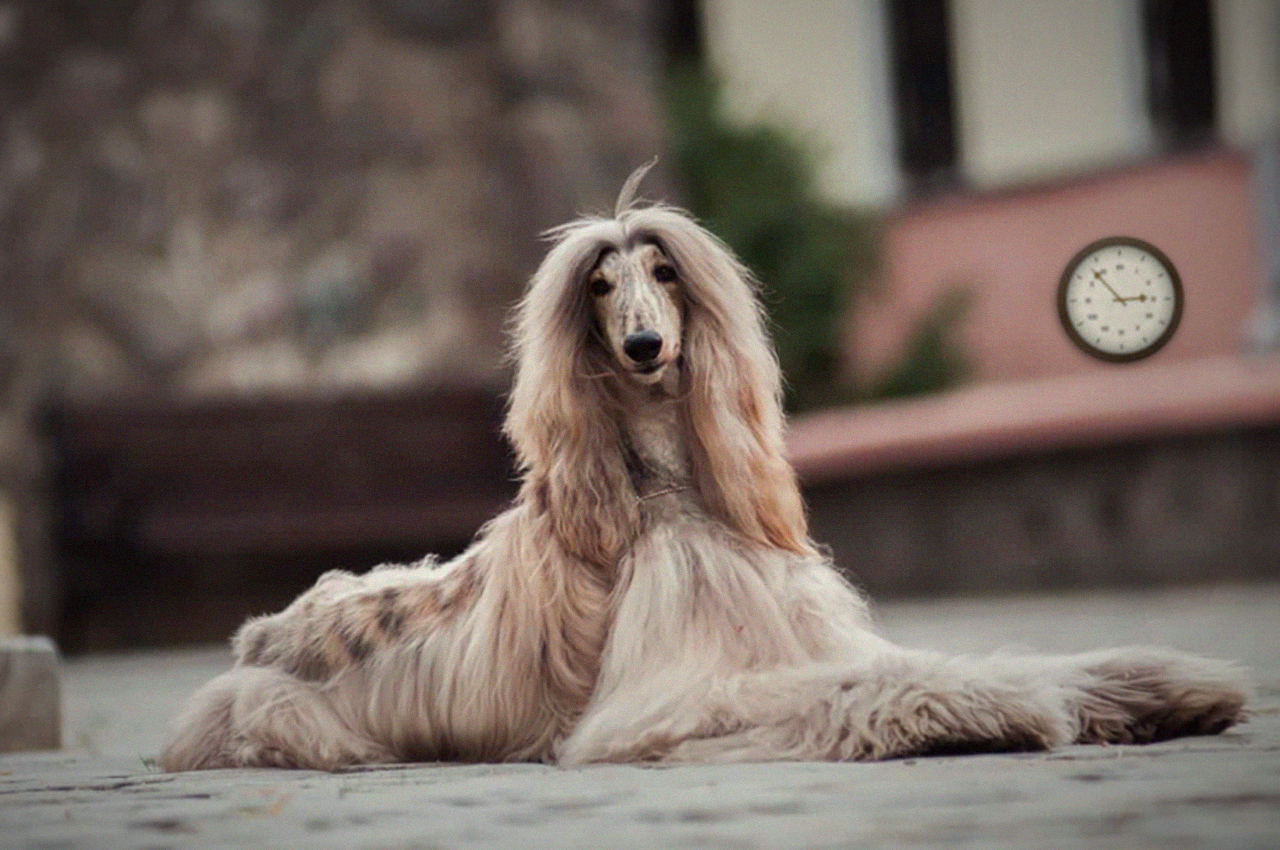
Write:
2,53
